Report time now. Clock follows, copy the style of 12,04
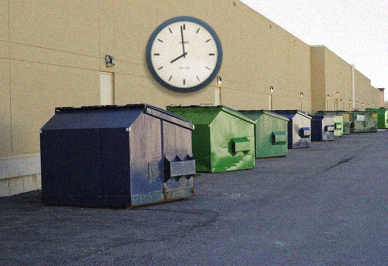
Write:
7,59
